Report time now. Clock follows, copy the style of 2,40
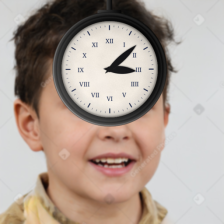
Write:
3,08
